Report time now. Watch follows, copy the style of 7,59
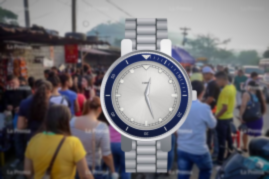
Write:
12,27
